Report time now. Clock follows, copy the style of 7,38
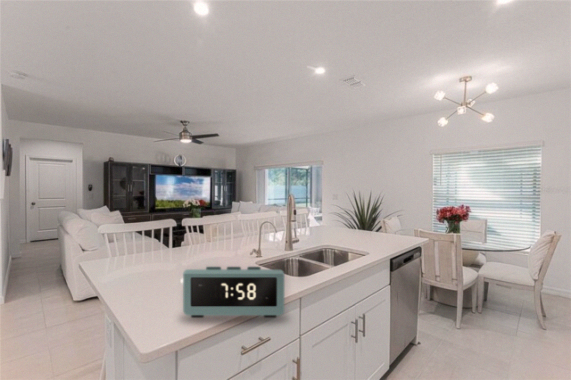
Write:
7,58
